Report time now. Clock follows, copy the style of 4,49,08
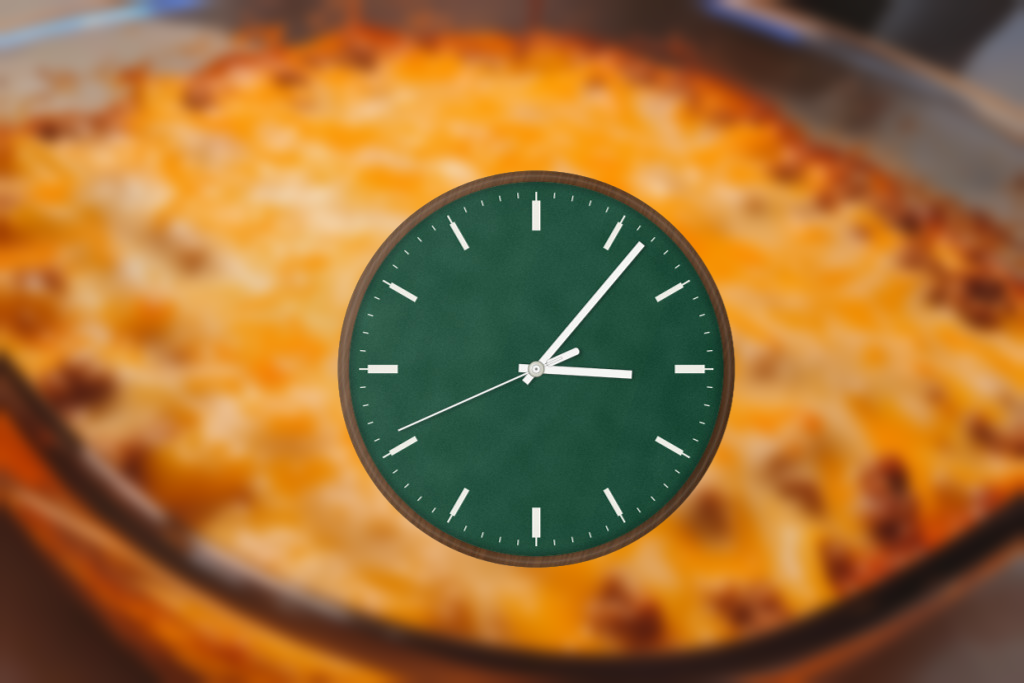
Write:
3,06,41
